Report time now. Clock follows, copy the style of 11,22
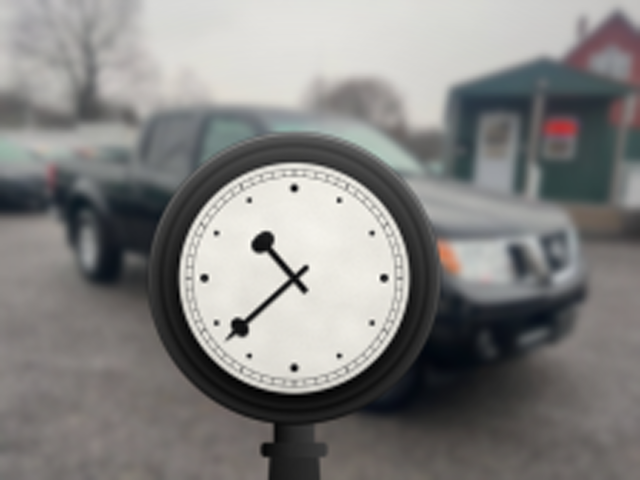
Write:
10,38
